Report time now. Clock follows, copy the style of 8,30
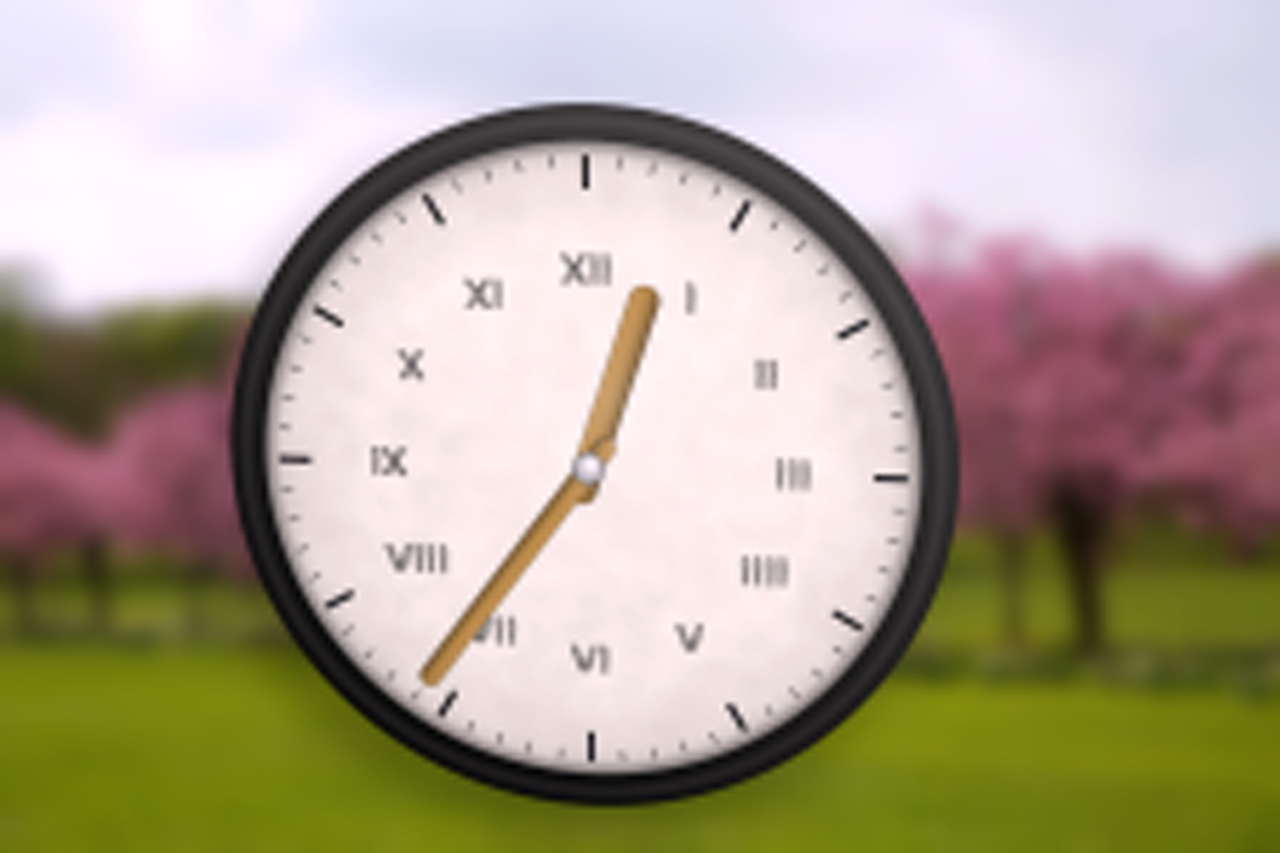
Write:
12,36
